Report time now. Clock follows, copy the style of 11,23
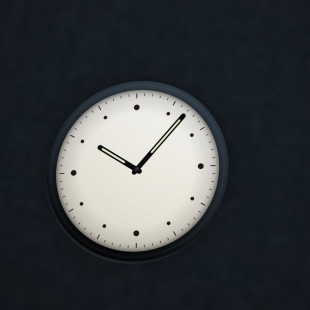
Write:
10,07
